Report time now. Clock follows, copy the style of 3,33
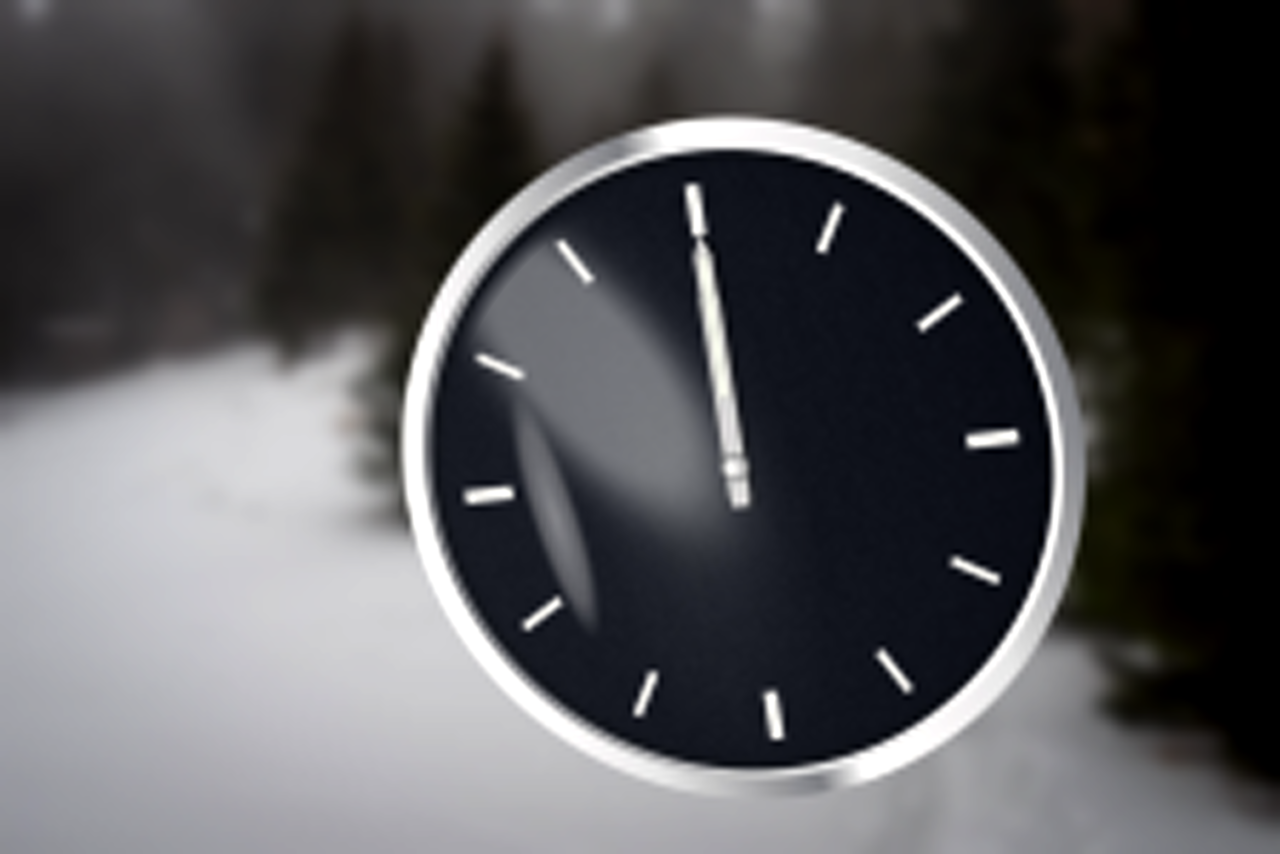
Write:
12,00
